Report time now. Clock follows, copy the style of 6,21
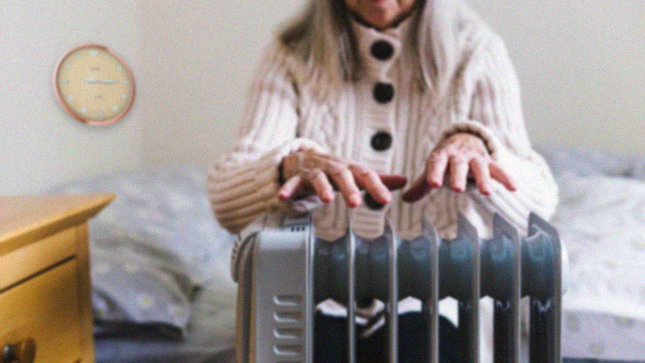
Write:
9,15
